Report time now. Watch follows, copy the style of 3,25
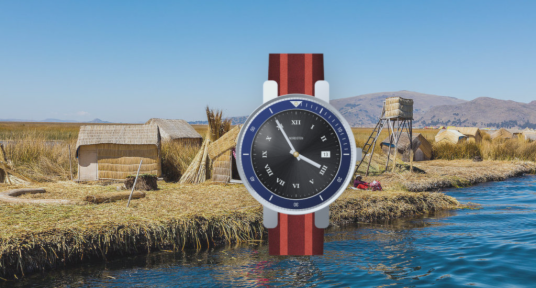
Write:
3,55
